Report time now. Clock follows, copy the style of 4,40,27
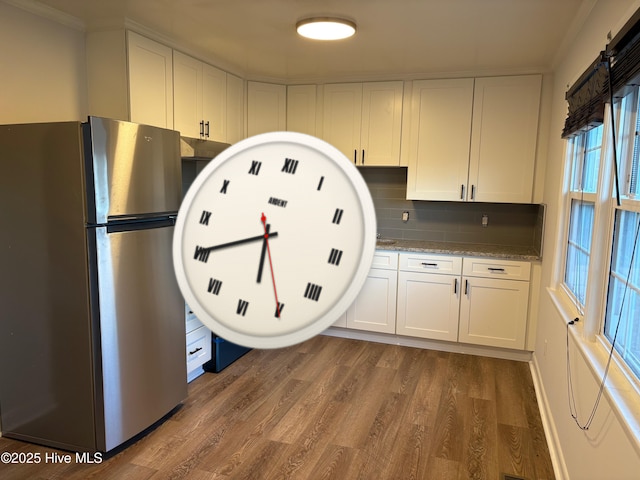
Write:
5,40,25
